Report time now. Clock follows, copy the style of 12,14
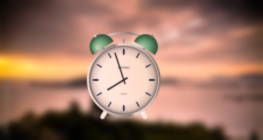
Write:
7,57
